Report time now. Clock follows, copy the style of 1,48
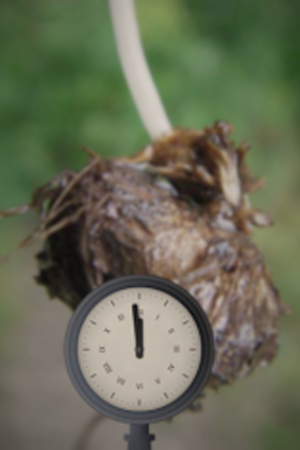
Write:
11,59
